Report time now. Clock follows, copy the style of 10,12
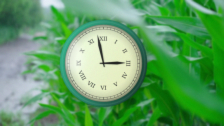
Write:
2,58
